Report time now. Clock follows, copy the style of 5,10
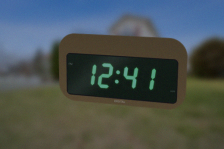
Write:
12,41
